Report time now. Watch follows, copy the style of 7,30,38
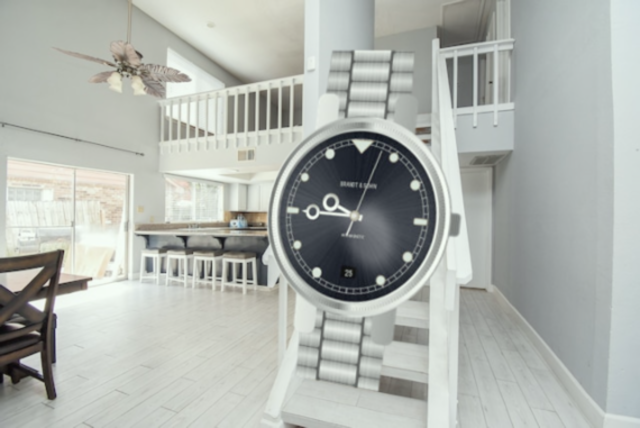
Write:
9,45,03
